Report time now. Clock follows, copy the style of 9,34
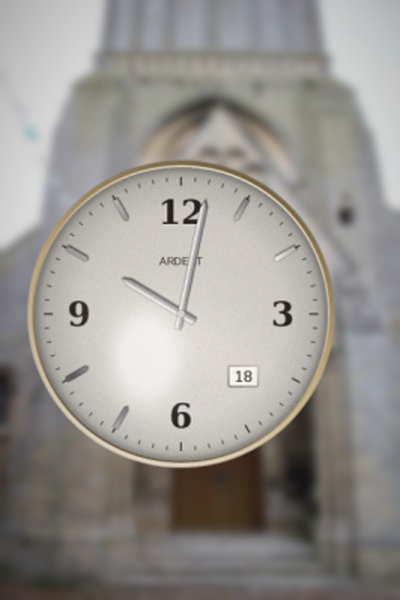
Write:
10,02
